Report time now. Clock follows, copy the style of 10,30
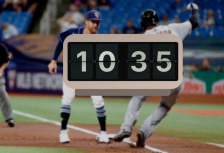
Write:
10,35
